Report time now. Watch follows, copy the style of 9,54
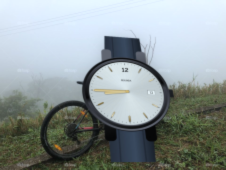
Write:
8,45
